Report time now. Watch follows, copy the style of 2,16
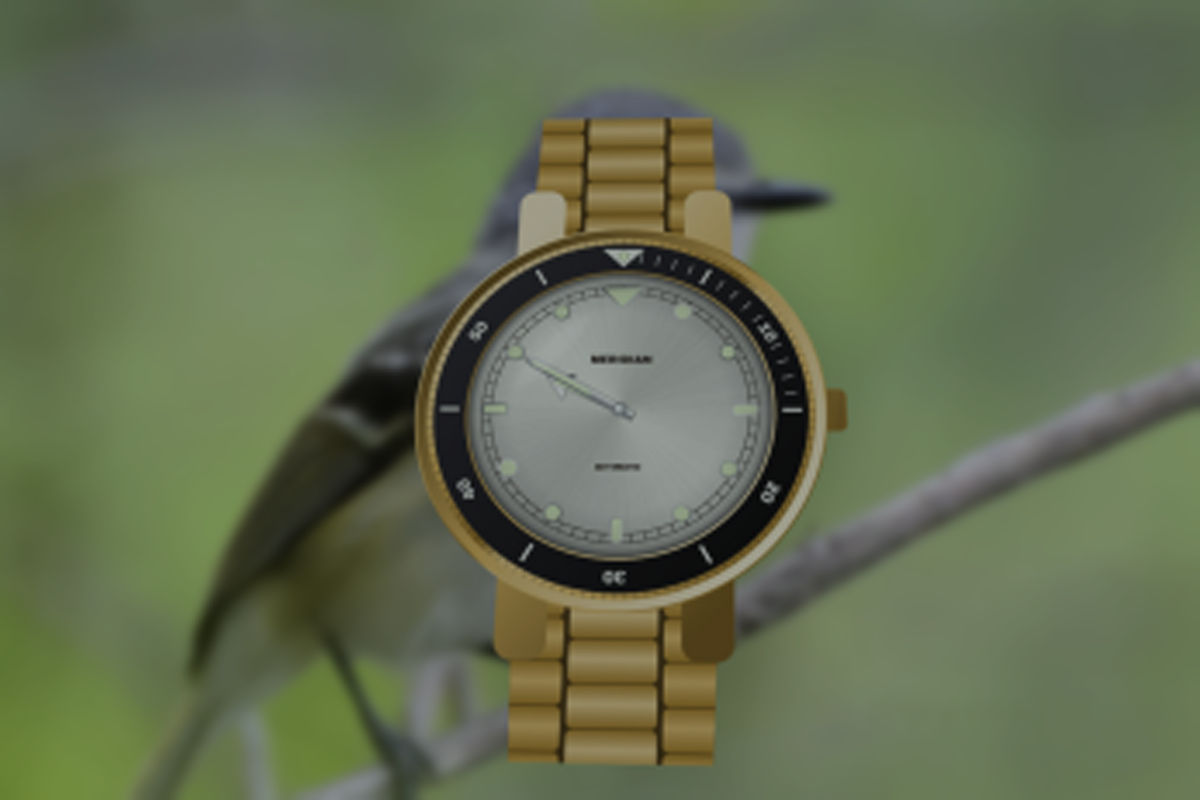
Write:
9,50
